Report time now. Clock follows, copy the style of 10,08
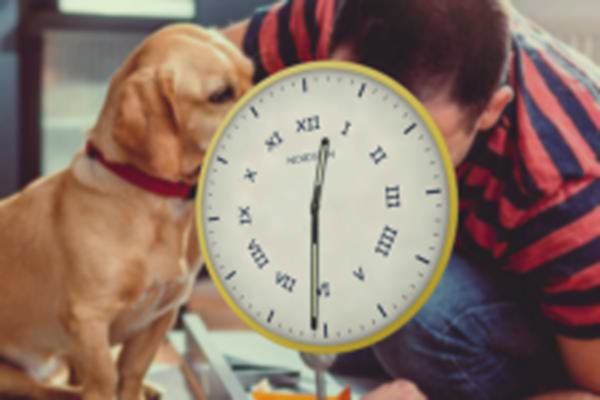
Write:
12,31
